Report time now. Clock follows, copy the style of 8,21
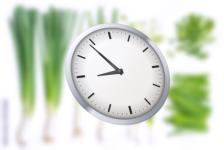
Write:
8,54
